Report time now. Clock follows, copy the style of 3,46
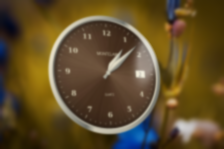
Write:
1,08
